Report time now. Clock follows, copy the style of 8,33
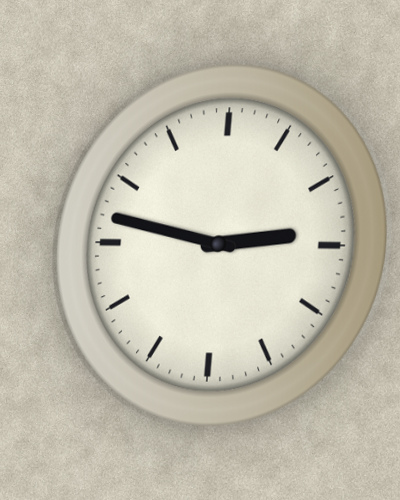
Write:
2,47
